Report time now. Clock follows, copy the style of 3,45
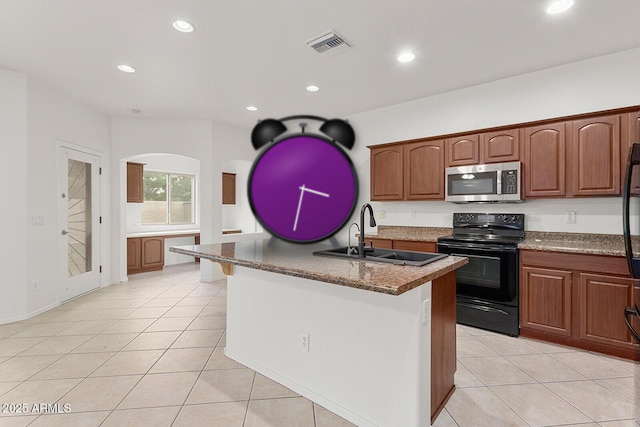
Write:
3,32
